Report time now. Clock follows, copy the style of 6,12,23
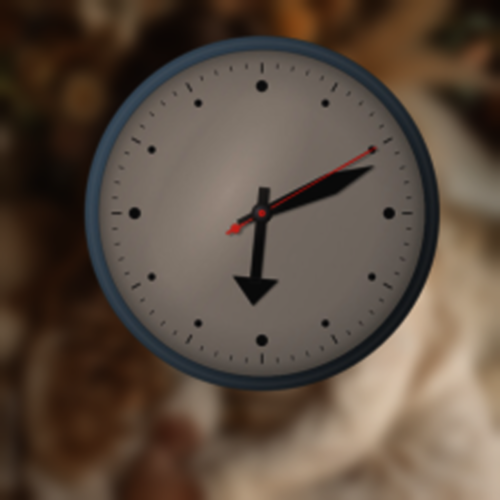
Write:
6,11,10
